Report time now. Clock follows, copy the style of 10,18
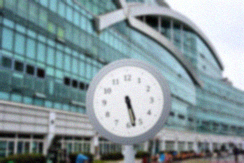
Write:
5,28
